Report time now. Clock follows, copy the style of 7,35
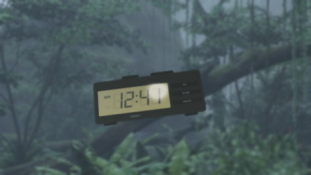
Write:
12,41
